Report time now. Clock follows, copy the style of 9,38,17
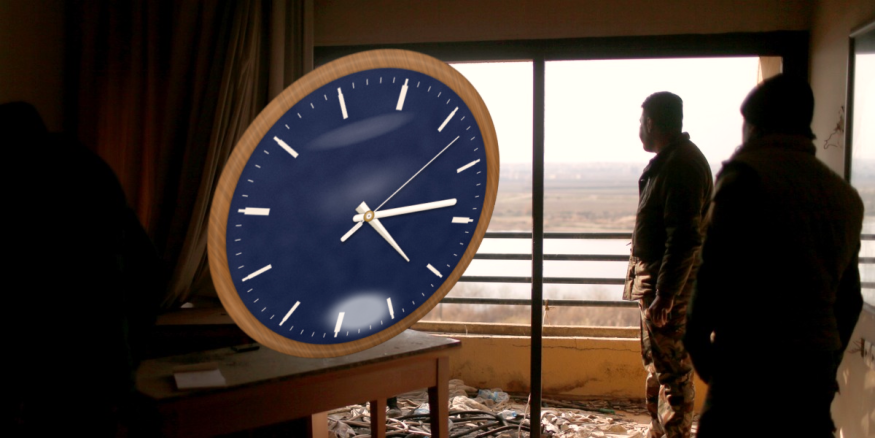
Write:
4,13,07
